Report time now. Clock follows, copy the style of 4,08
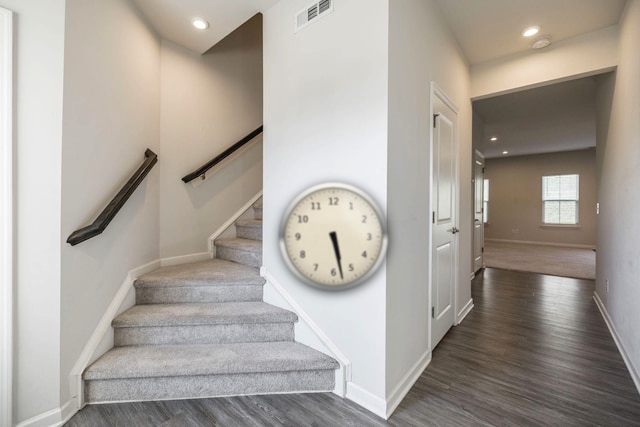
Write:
5,28
